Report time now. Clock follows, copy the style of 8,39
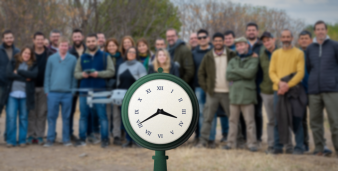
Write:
3,40
